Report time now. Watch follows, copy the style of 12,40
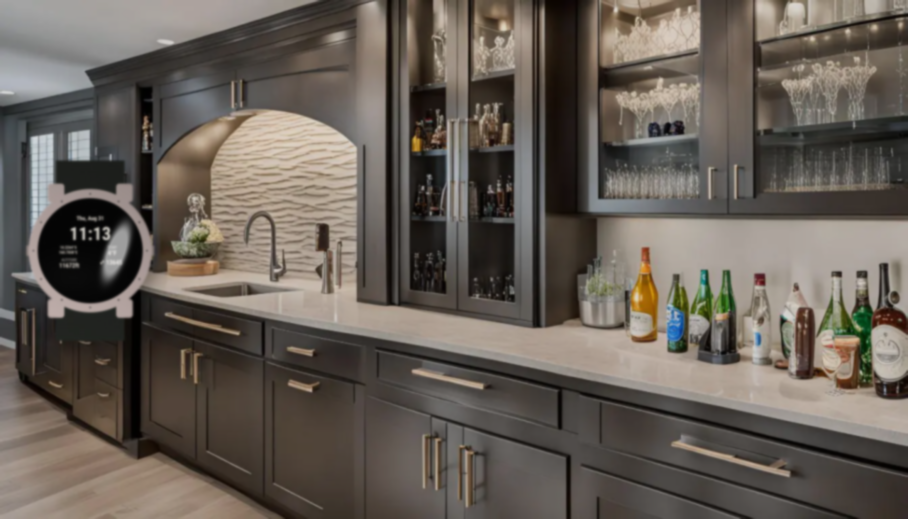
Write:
11,13
